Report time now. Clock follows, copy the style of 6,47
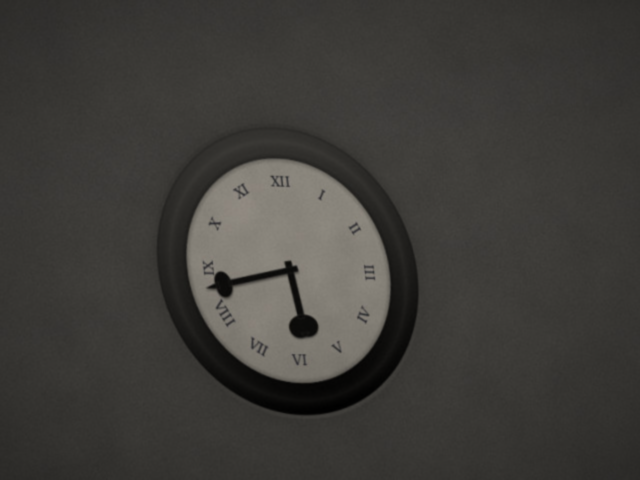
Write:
5,43
